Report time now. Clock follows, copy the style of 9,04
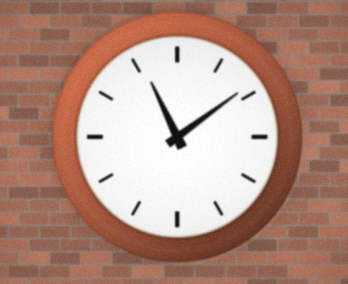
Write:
11,09
